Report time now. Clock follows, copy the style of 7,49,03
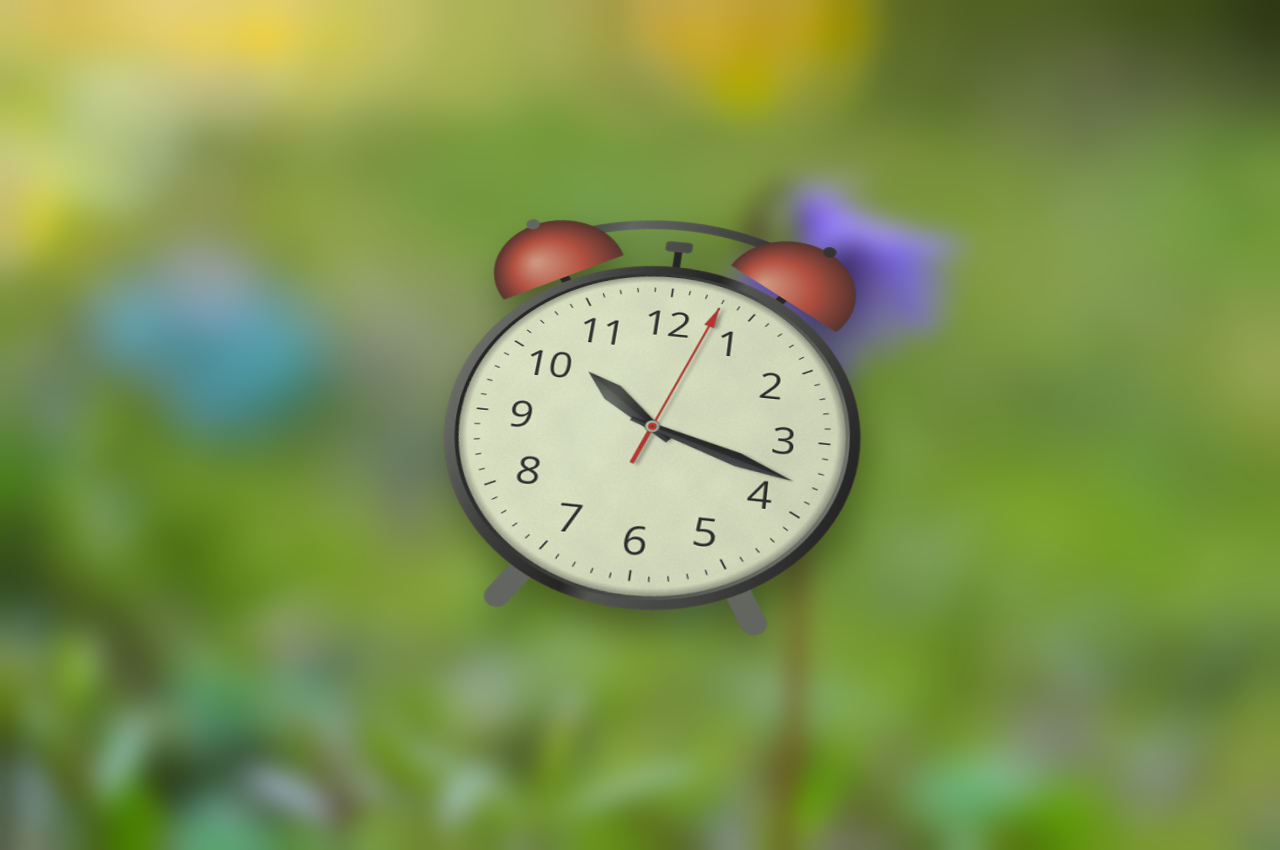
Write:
10,18,03
